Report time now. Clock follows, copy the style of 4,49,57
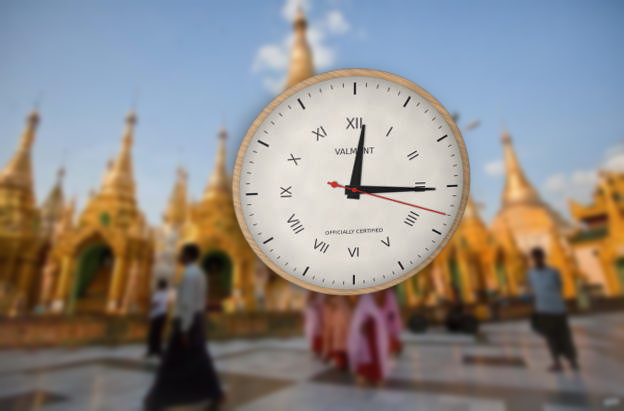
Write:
12,15,18
